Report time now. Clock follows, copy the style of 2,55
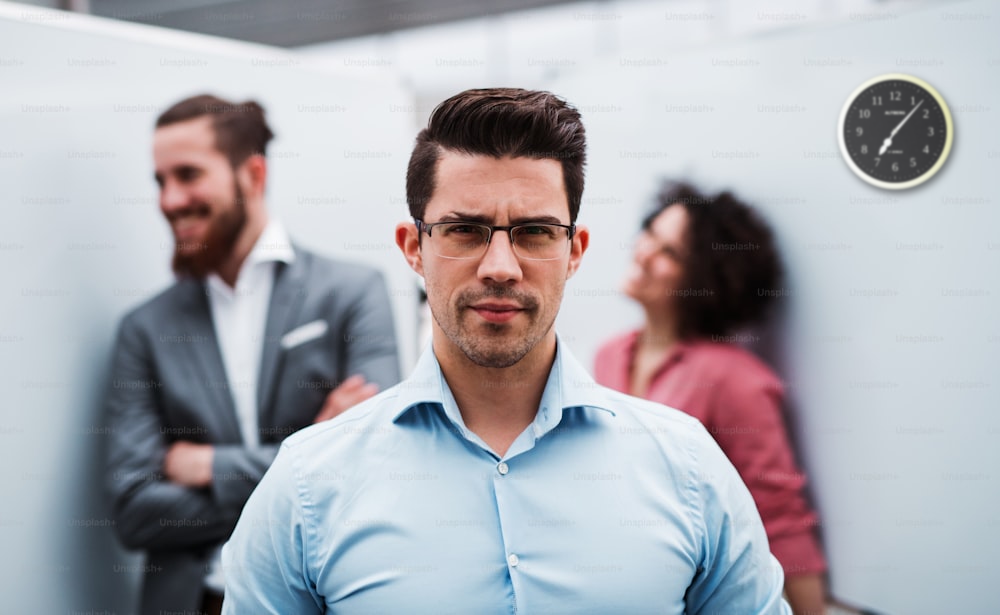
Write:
7,07
